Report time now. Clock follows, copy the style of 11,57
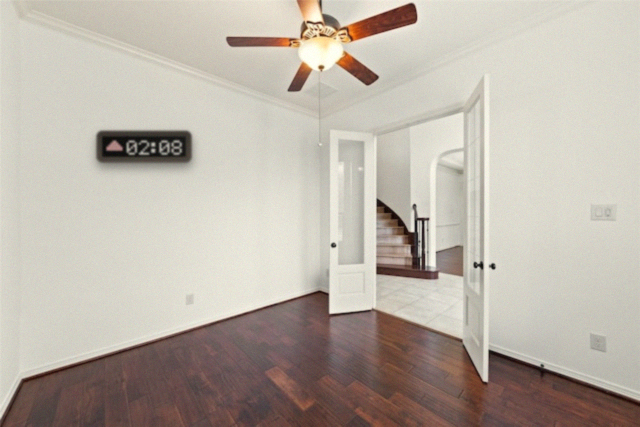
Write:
2,08
